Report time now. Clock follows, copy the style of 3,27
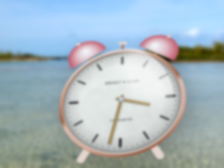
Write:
3,32
